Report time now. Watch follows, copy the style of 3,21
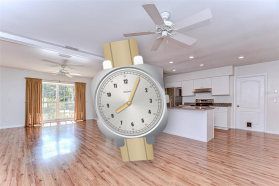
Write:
8,05
